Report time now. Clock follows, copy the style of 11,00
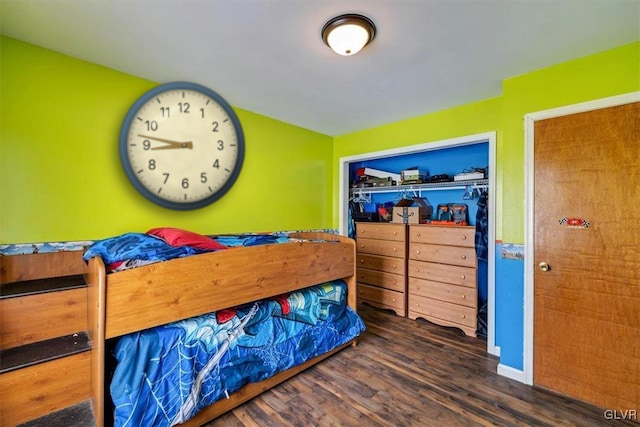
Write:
8,47
